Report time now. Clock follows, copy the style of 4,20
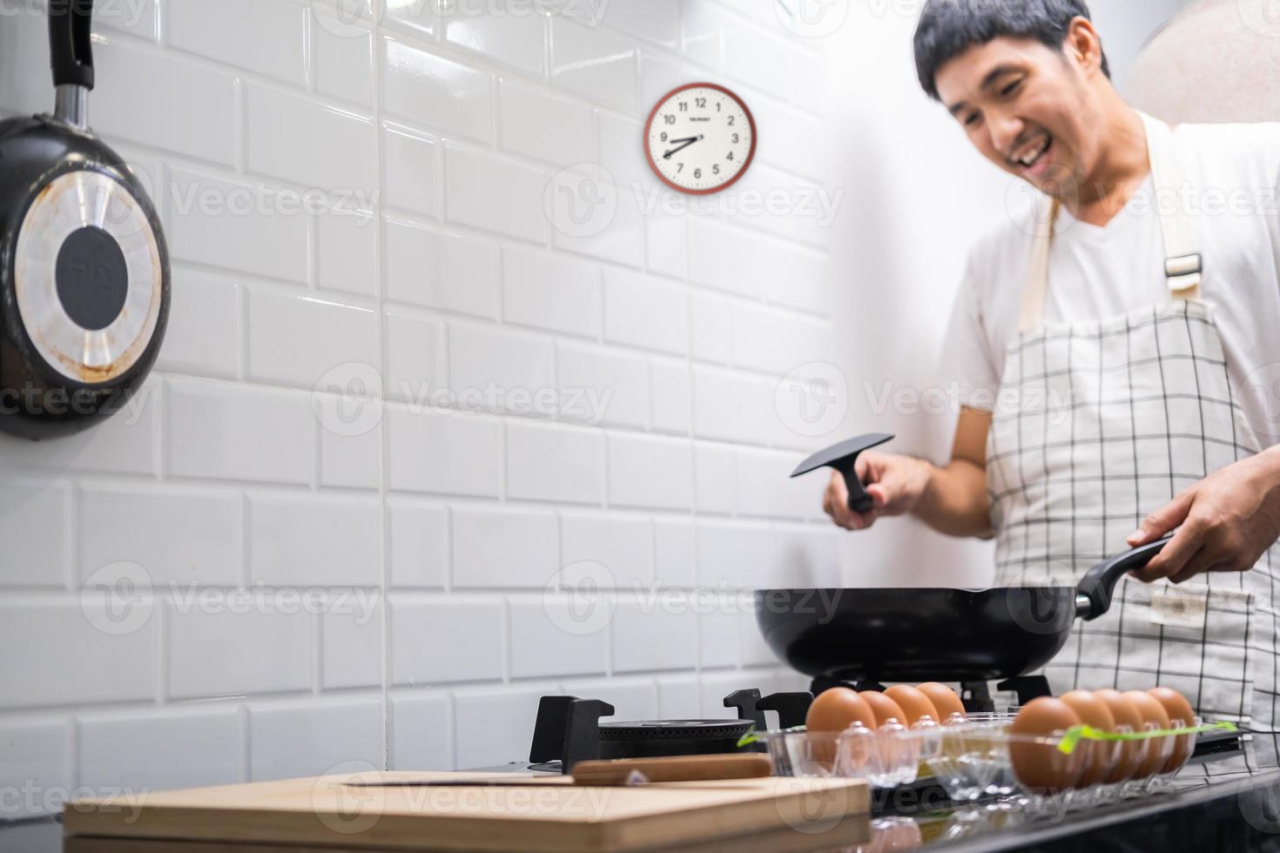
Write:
8,40
